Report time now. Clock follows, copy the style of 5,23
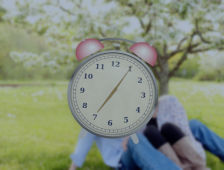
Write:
7,05
